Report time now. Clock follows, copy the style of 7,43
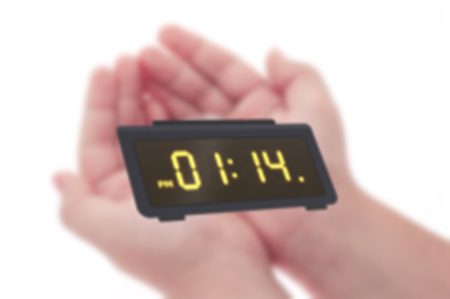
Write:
1,14
